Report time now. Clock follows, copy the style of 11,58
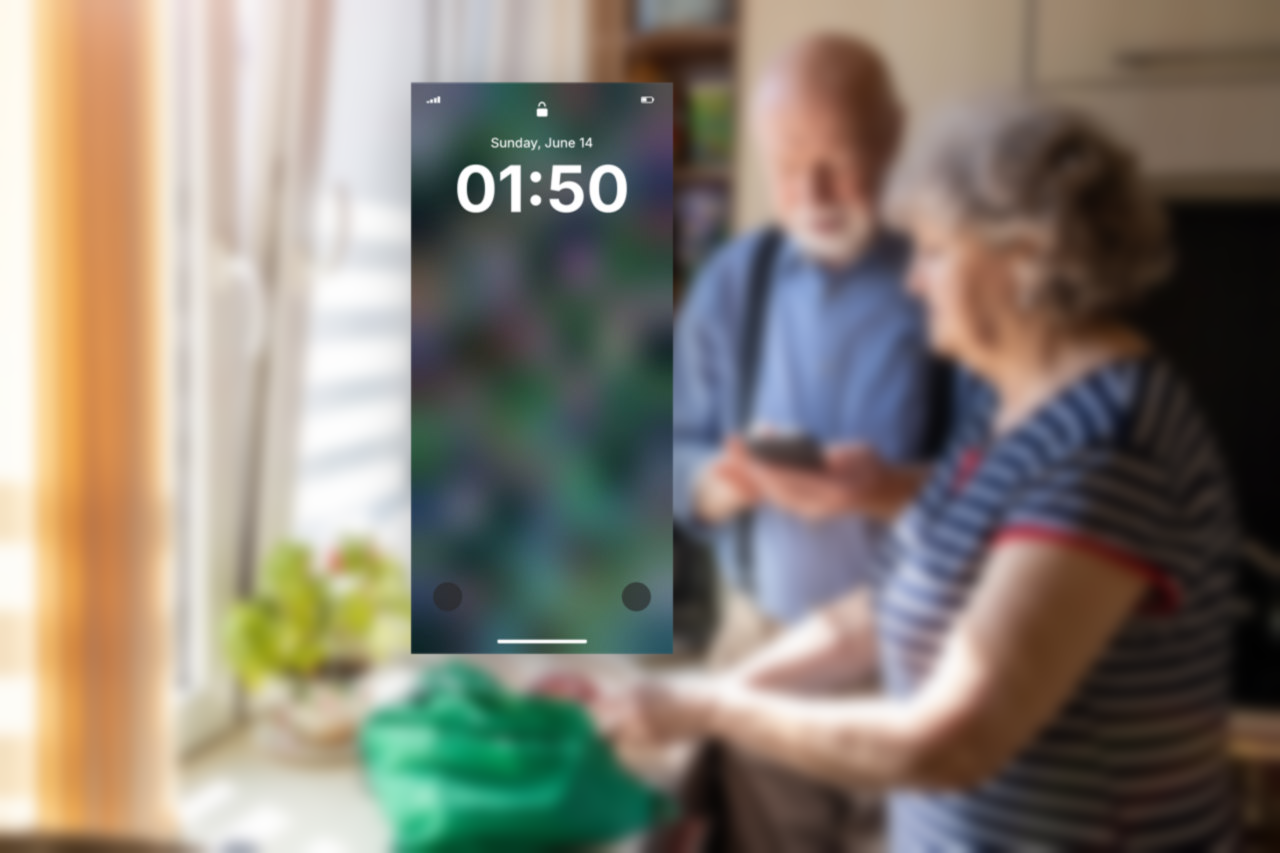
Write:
1,50
